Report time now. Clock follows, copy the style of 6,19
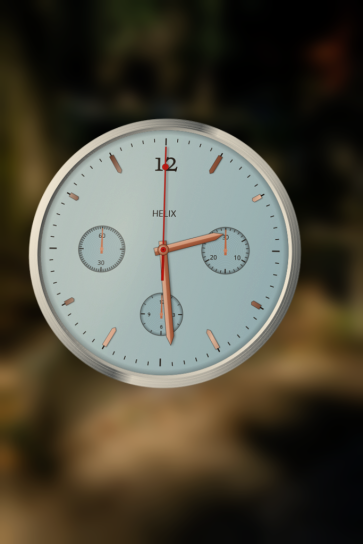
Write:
2,29
